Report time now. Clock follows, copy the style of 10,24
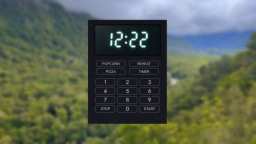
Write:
12,22
